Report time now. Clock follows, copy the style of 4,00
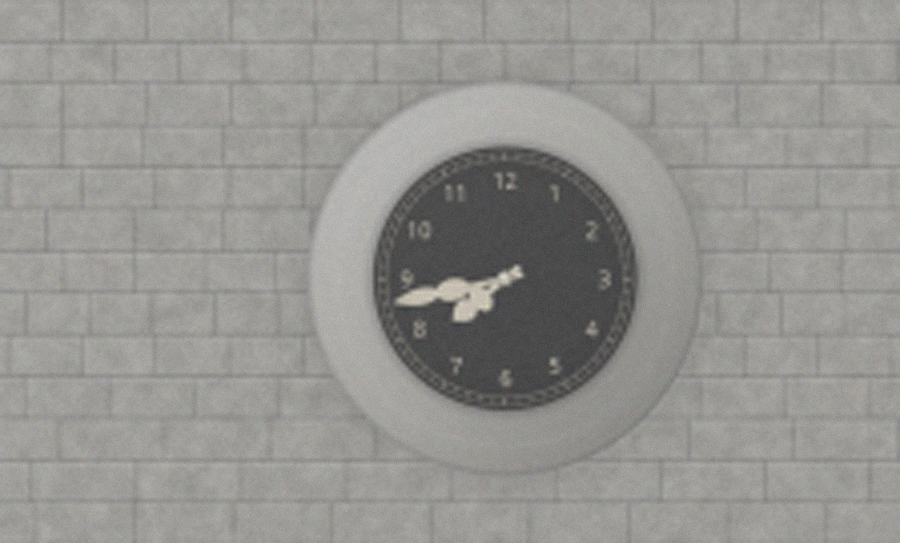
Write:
7,43
